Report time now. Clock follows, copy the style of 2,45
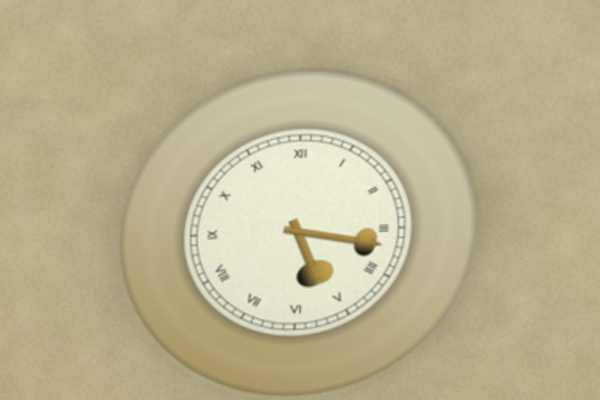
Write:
5,17
